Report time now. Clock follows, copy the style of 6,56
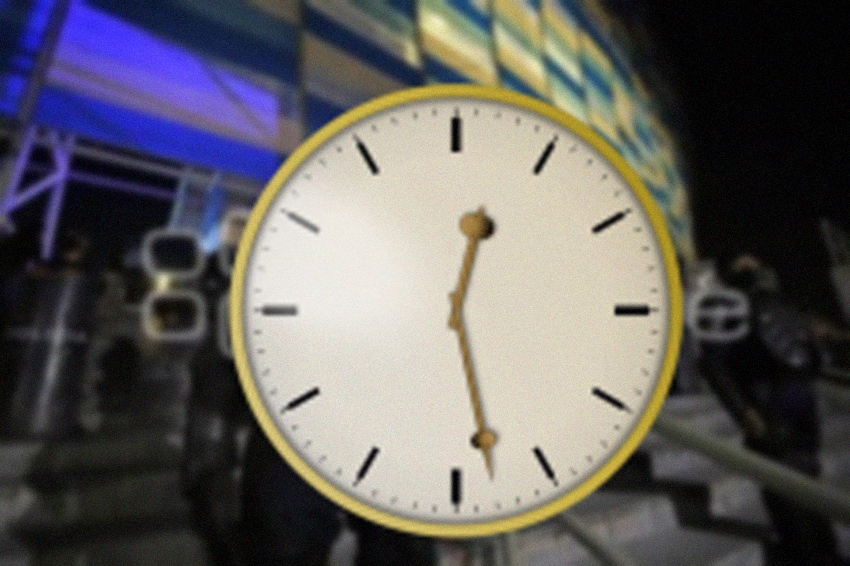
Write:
12,28
